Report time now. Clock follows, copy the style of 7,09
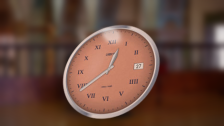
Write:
12,39
